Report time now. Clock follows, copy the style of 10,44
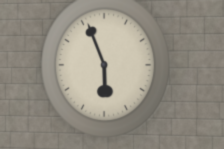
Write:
5,56
